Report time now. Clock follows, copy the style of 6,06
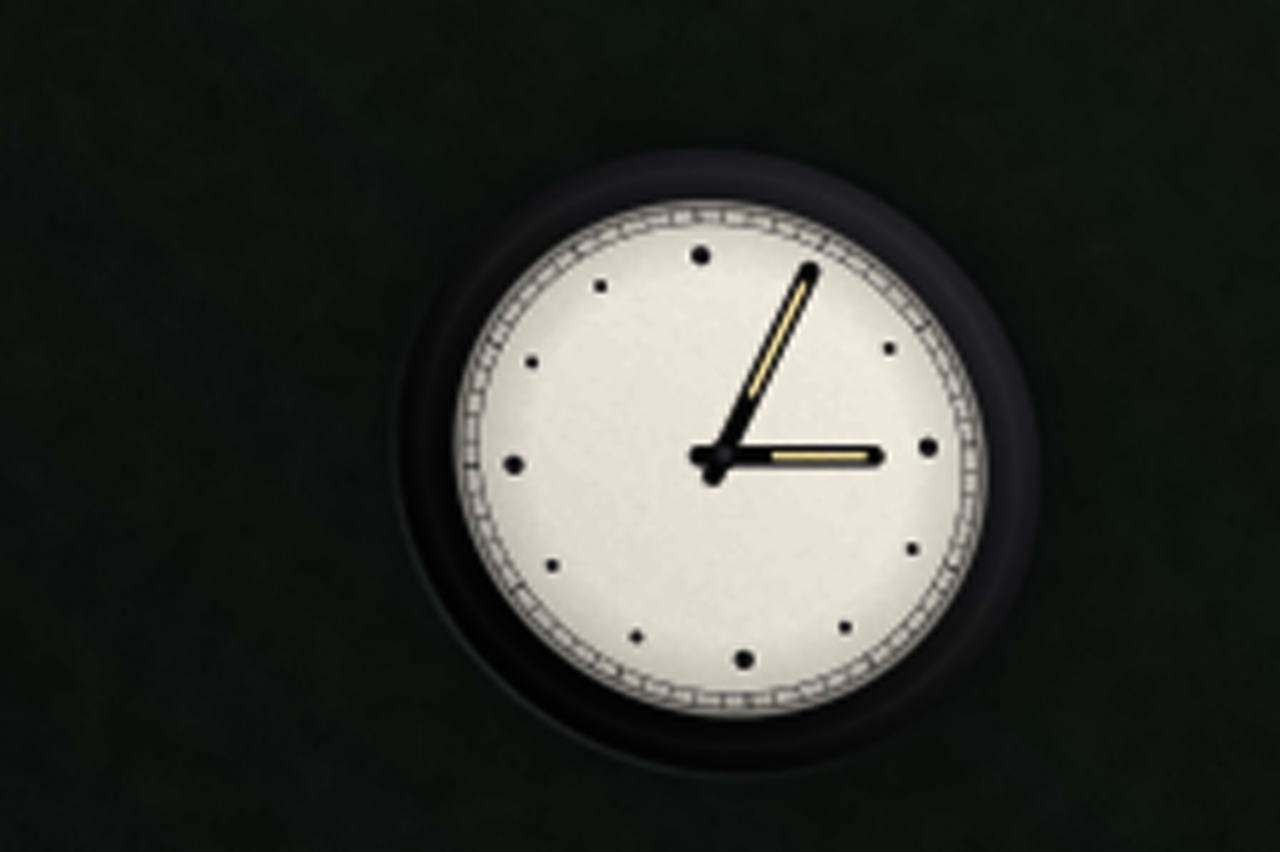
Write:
3,05
